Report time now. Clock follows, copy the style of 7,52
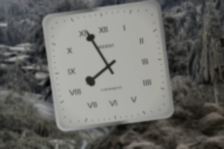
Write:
7,56
